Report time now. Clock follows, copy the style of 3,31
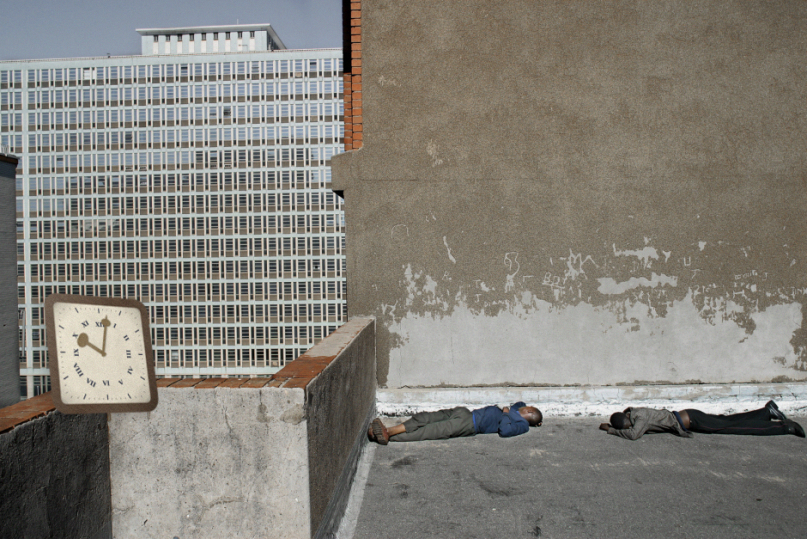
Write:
10,02
